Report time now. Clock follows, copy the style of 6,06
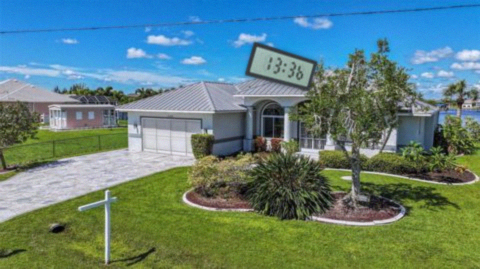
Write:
13,36
